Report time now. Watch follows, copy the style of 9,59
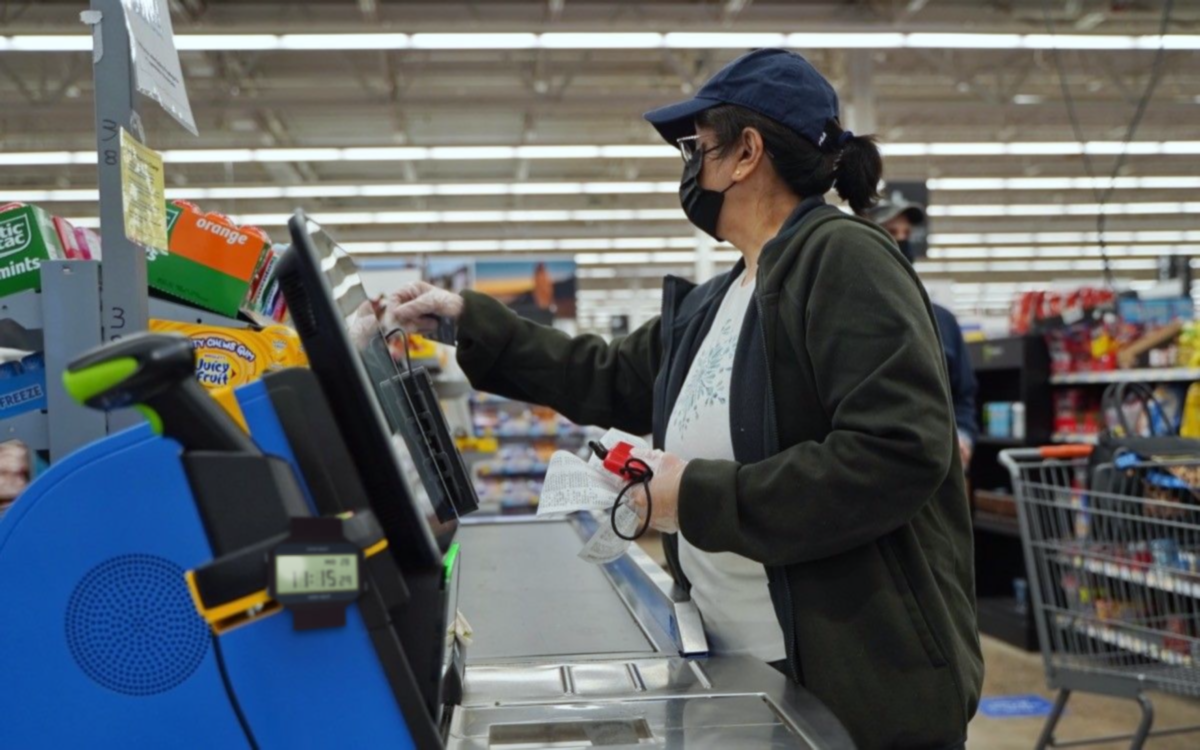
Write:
11,15
